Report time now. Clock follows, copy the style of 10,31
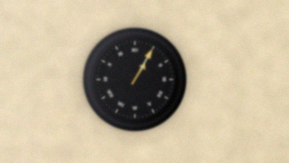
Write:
1,05
